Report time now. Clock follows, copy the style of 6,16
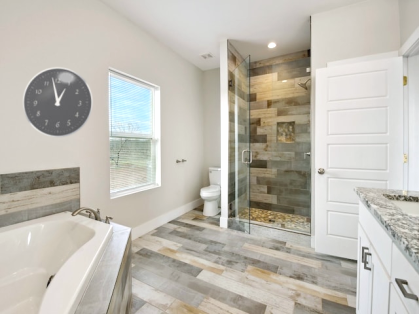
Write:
12,58
